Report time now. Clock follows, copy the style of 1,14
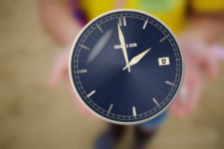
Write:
1,59
